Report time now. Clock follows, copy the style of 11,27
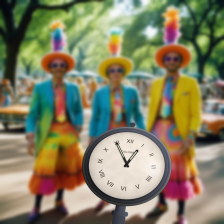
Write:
12,55
